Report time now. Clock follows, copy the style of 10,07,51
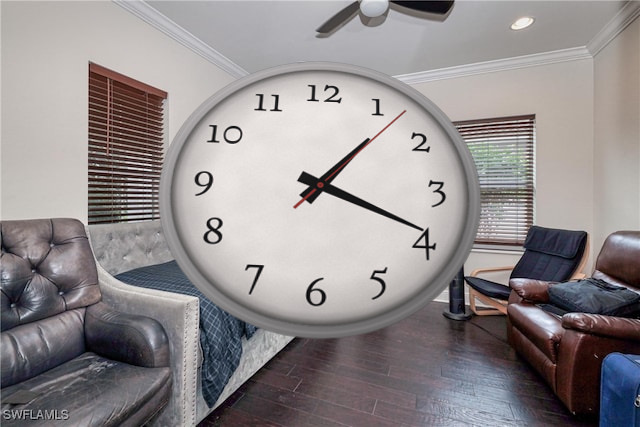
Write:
1,19,07
